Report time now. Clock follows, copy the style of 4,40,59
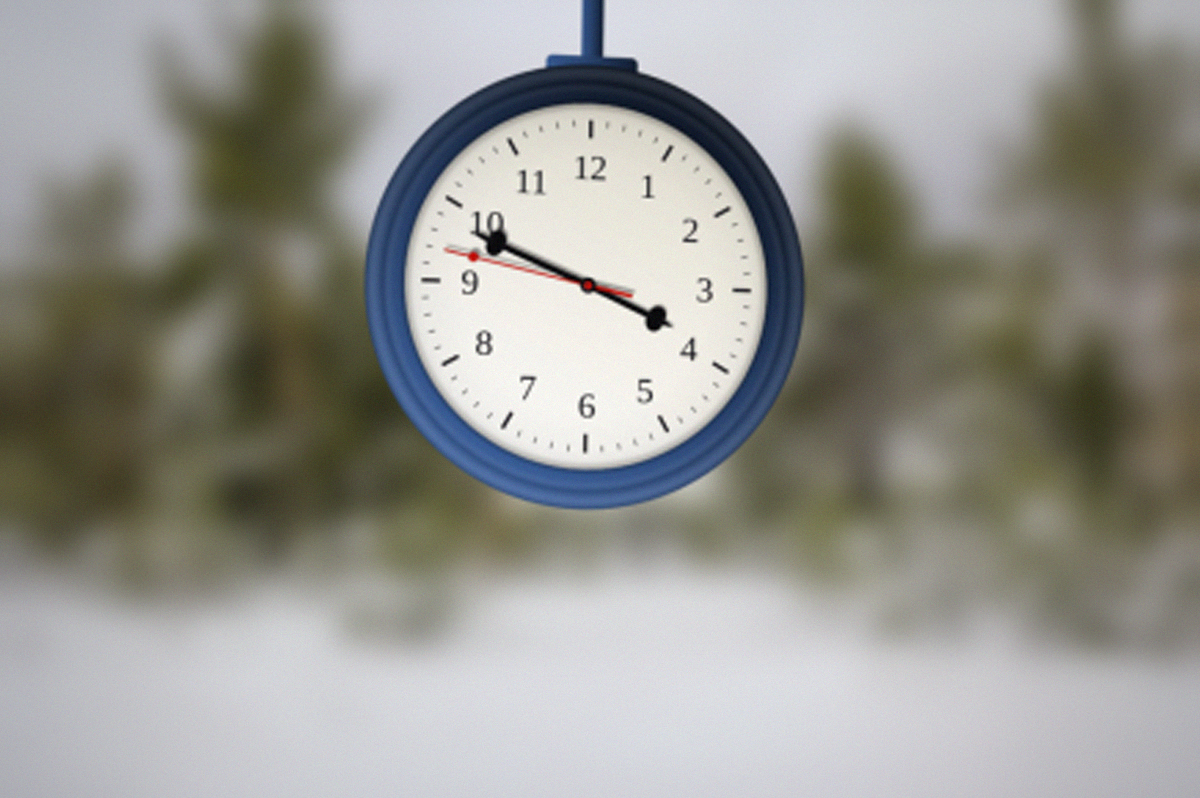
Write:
3,48,47
